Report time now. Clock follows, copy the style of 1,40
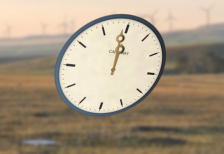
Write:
11,59
